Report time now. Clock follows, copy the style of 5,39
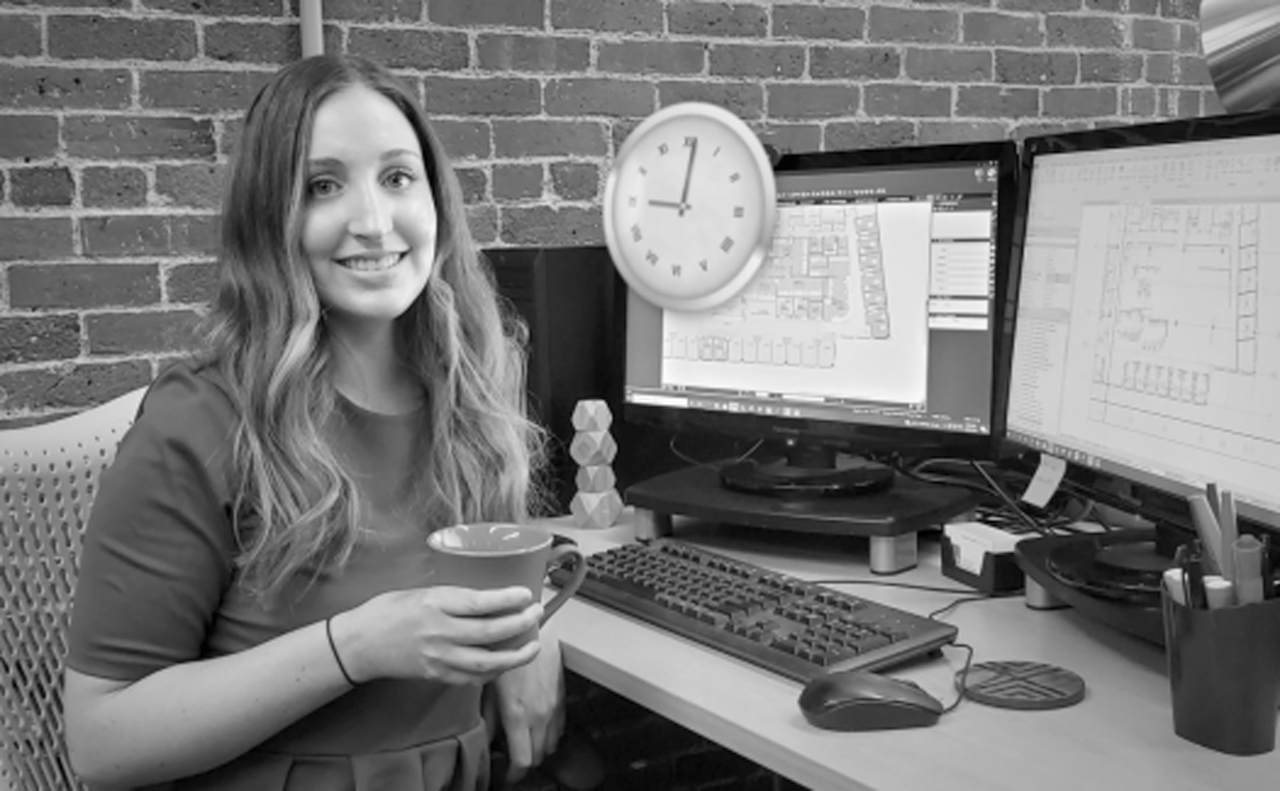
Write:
9,01
